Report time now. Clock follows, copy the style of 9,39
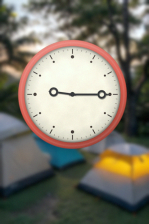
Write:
9,15
